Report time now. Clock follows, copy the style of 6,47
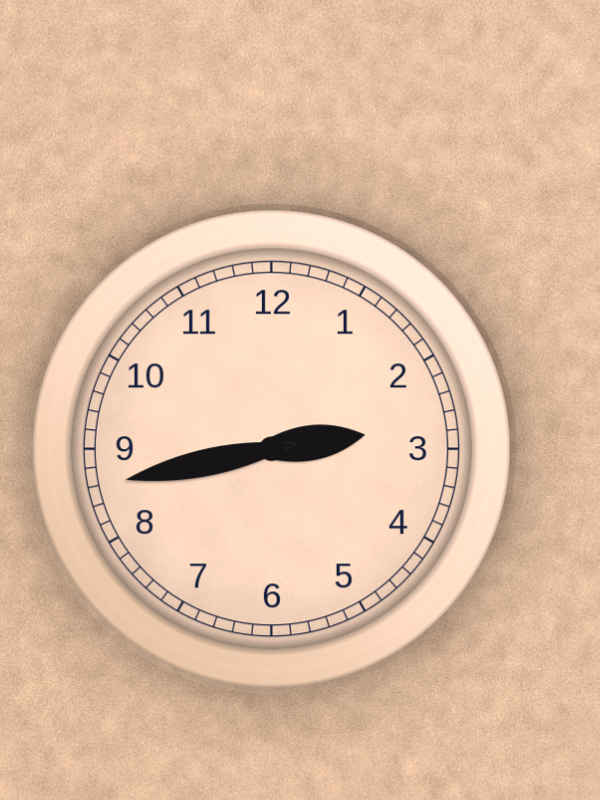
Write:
2,43
